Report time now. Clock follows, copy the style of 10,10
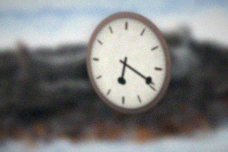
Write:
6,19
